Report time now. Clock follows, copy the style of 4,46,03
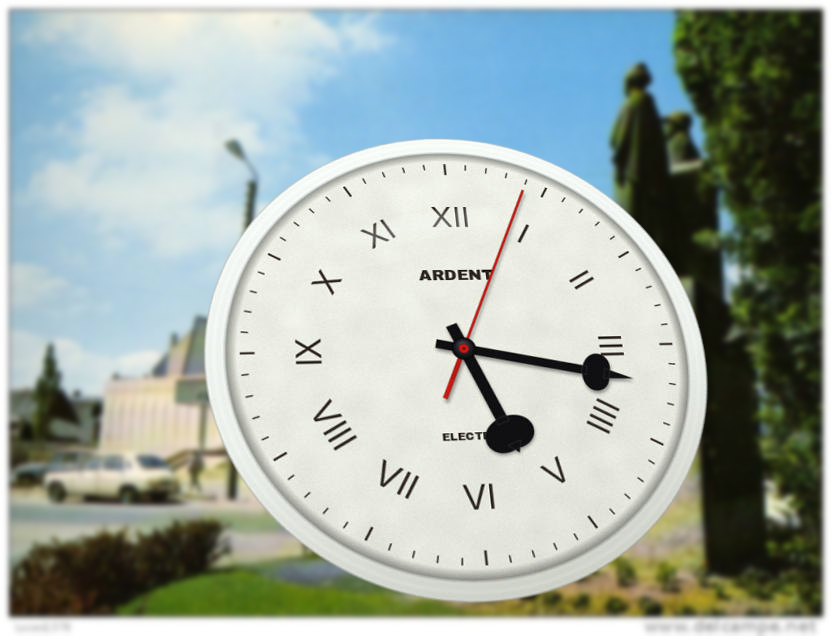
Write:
5,17,04
